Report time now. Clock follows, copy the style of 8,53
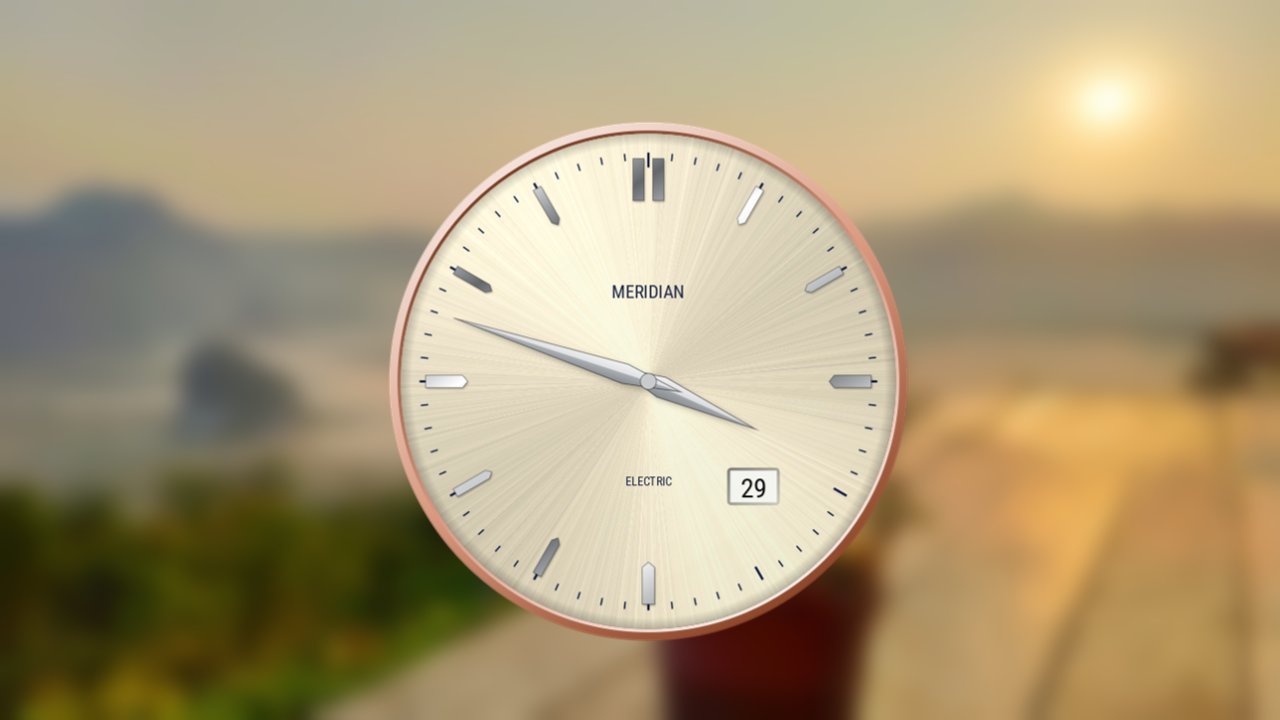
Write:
3,48
